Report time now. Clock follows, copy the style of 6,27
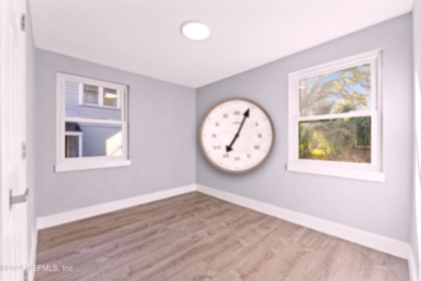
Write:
7,04
